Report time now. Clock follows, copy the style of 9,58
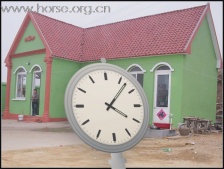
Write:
4,07
